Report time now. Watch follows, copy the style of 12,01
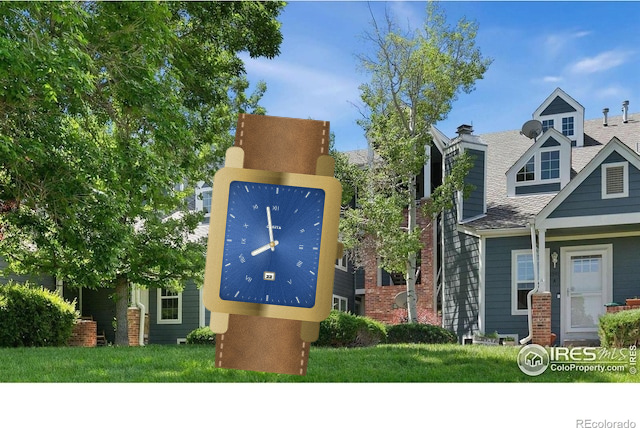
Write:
7,58
